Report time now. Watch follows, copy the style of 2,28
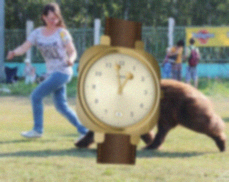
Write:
12,58
